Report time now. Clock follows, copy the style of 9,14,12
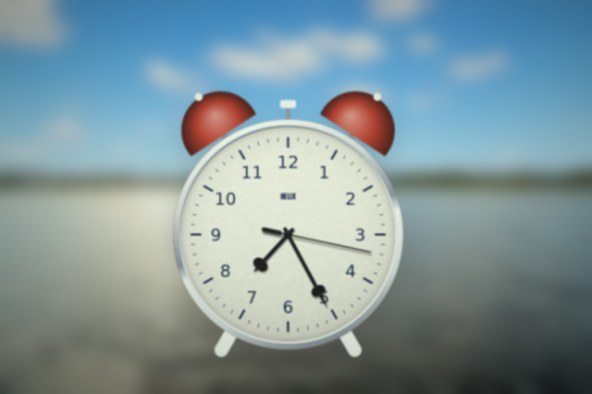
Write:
7,25,17
